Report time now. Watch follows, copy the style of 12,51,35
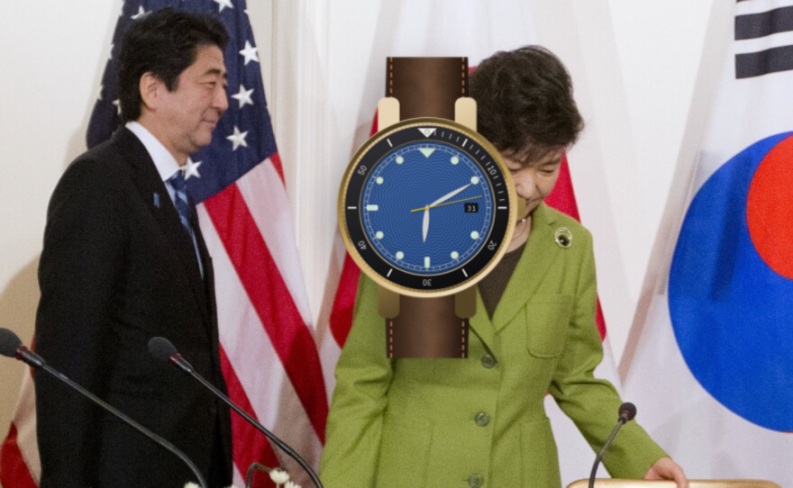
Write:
6,10,13
